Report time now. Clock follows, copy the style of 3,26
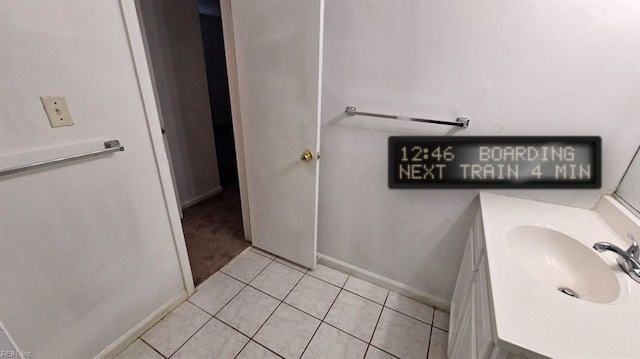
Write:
12,46
